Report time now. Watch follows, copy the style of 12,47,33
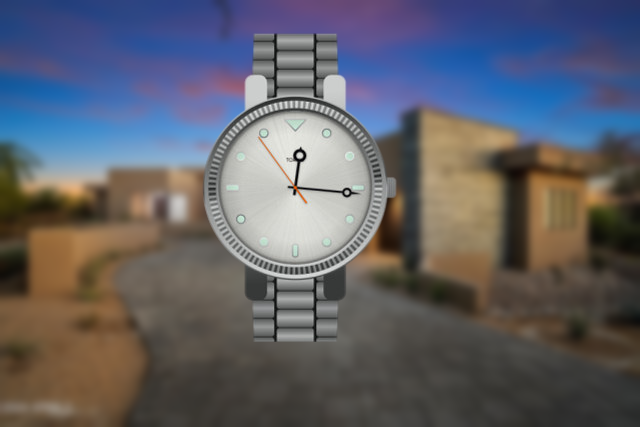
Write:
12,15,54
